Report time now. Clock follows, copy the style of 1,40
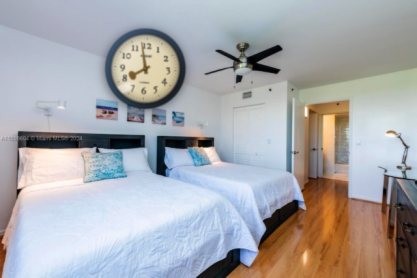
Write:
7,58
